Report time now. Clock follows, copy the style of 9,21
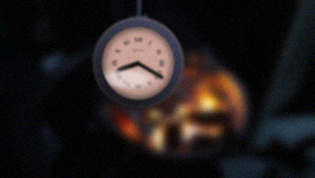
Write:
8,20
